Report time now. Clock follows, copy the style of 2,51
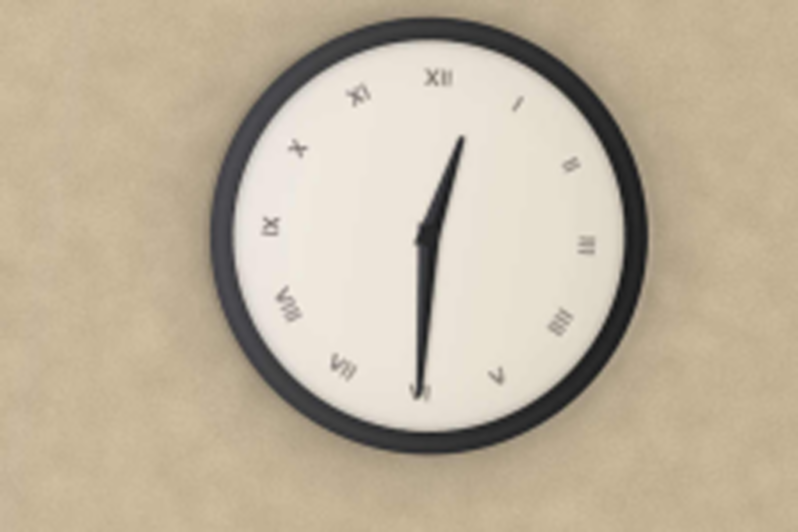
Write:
12,30
